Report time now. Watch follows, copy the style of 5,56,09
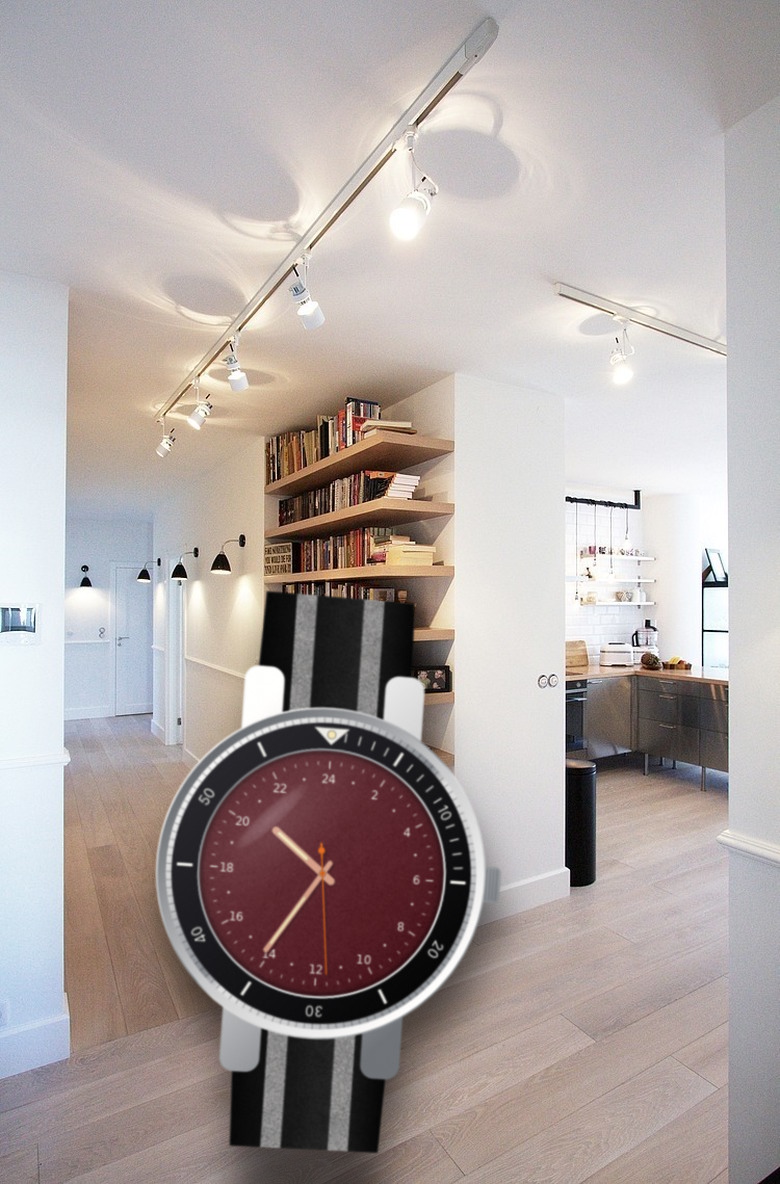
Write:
20,35,29
